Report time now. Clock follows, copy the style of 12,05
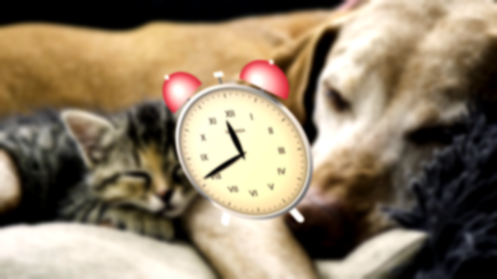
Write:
11,41
